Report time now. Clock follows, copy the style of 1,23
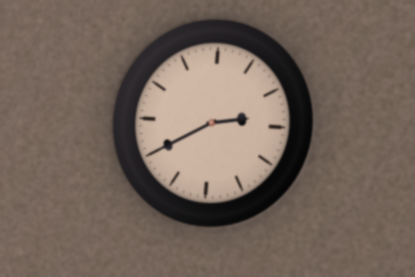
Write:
2,40
